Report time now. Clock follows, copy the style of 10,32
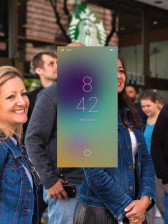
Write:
8,42
